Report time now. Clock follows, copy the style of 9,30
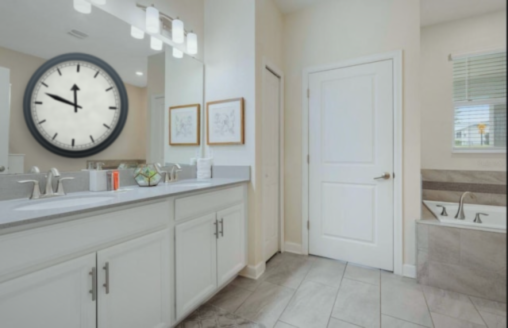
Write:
11,48
